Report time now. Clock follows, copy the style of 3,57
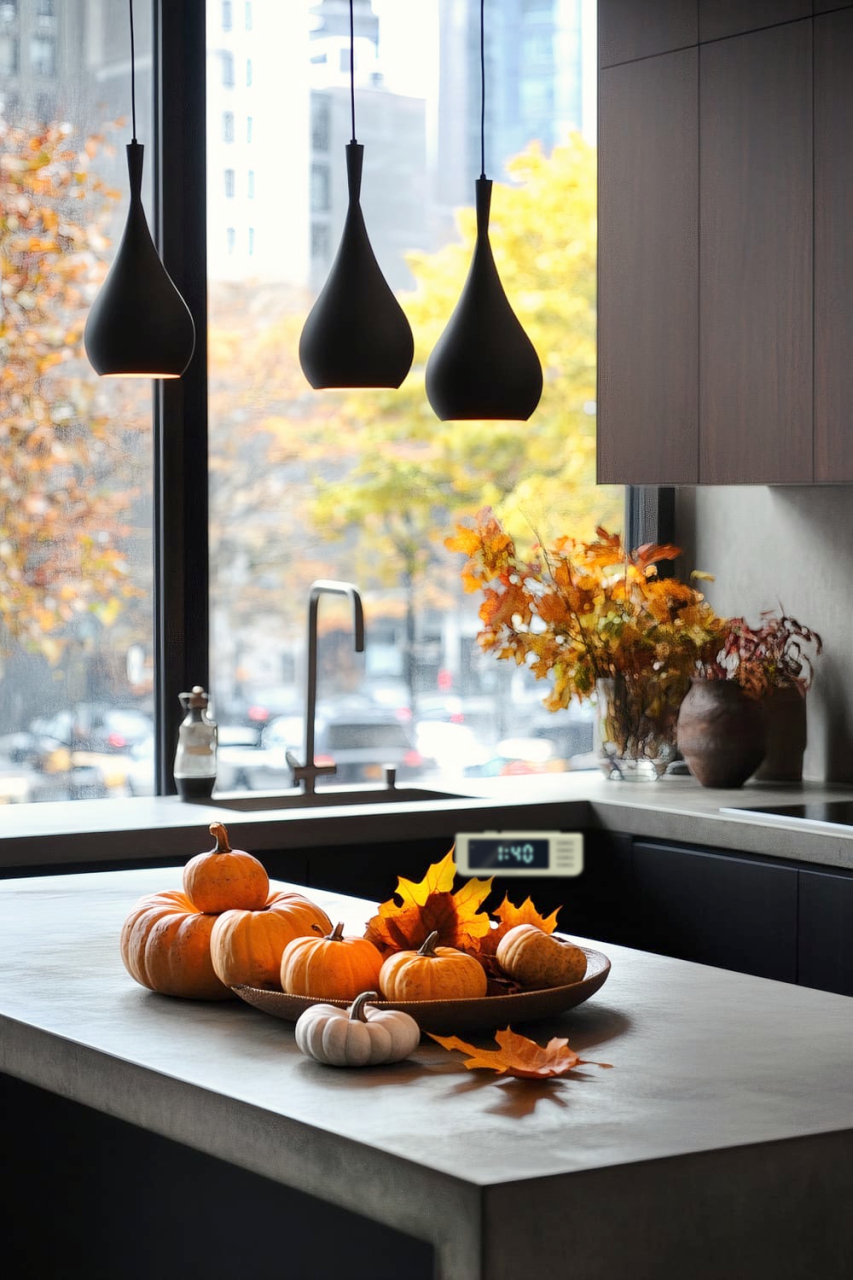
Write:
1,40
